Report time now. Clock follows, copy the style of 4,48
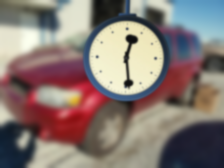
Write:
12,29
